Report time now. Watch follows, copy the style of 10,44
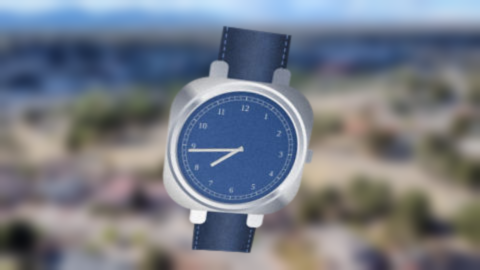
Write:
7,44
